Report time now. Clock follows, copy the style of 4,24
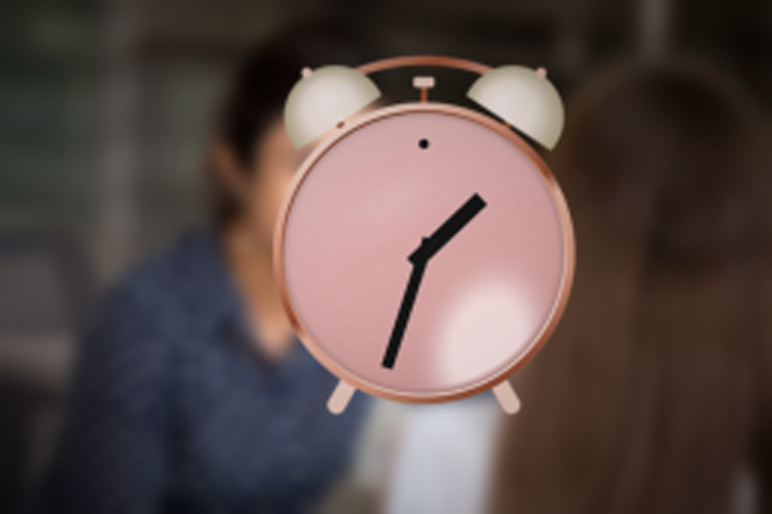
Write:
1,33
